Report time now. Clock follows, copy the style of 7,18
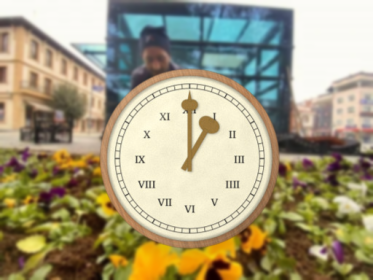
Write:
1,00
